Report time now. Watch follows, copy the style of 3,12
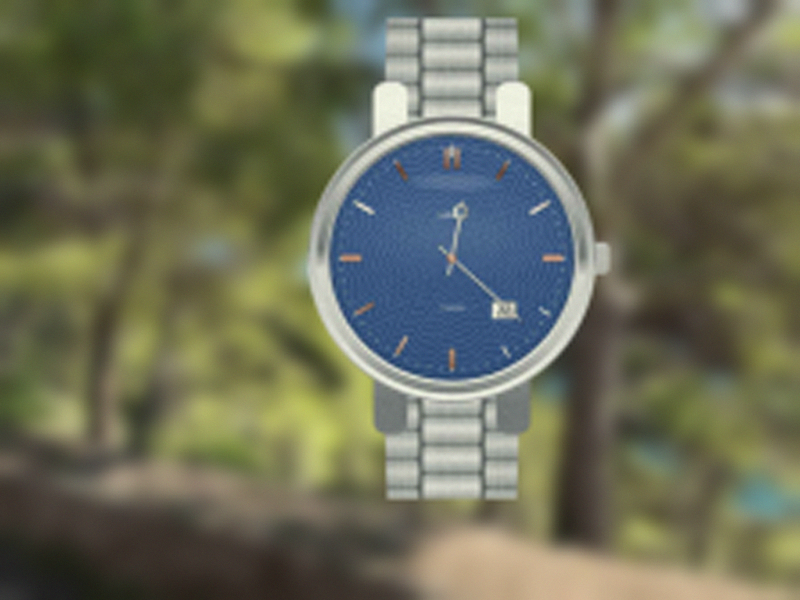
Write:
12,22
